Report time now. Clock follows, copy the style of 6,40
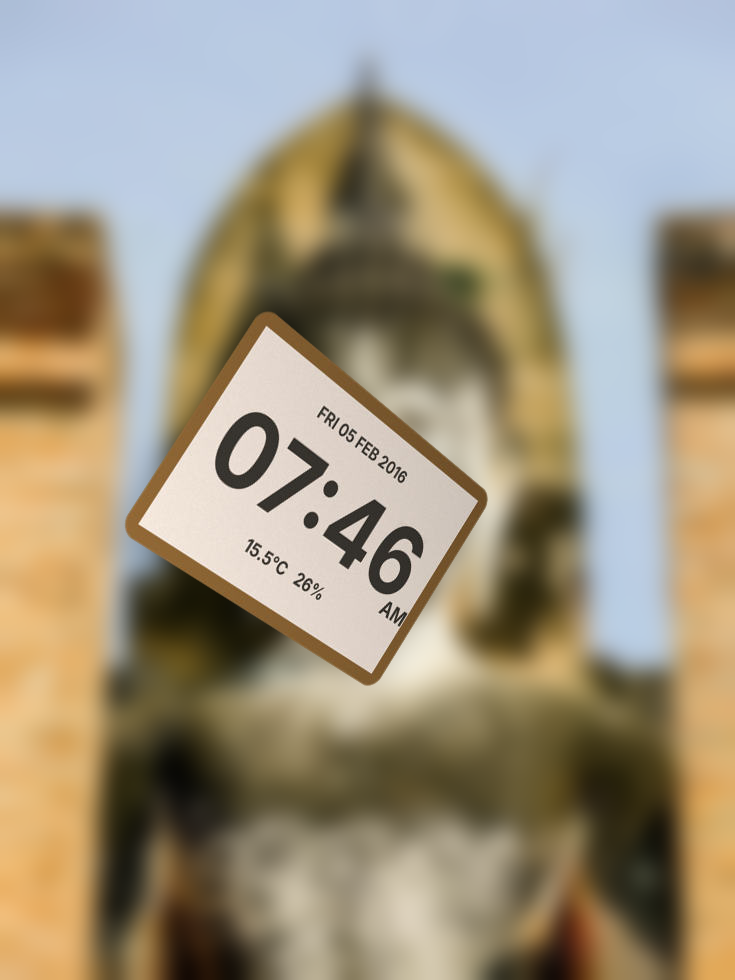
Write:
7,46
